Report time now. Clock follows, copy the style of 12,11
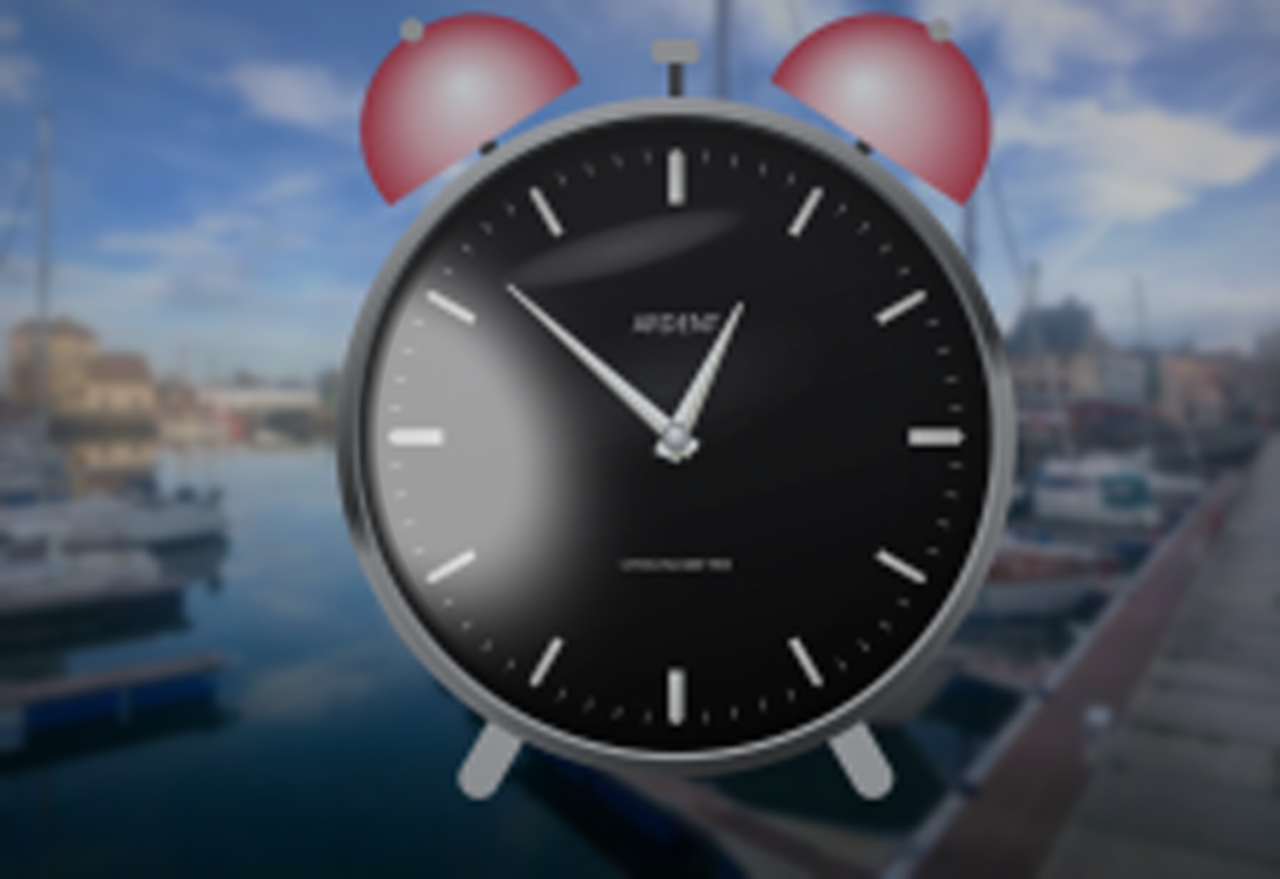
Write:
12,52
